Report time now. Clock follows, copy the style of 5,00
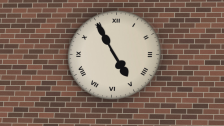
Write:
4,55
